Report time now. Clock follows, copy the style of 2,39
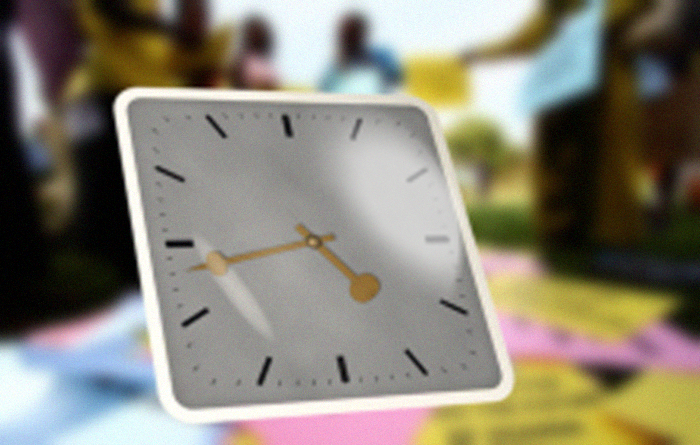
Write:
4,43
